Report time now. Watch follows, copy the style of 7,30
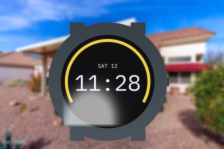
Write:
11,28
